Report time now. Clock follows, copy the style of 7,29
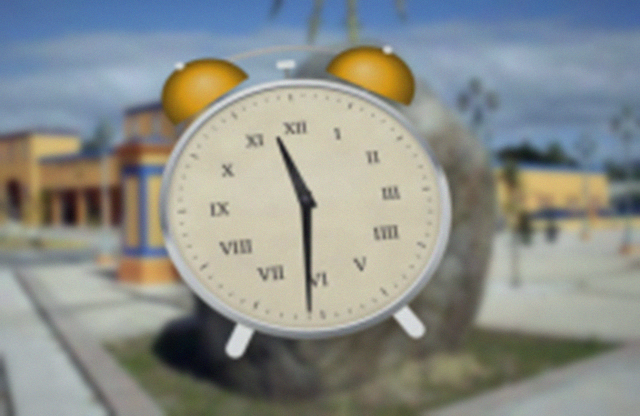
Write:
11,31
